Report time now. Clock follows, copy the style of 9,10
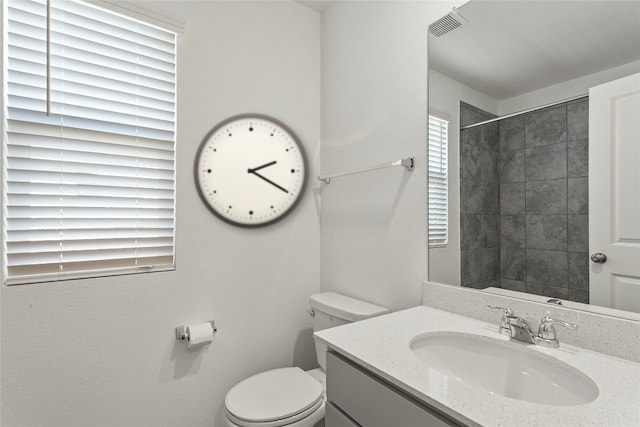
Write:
2,20
